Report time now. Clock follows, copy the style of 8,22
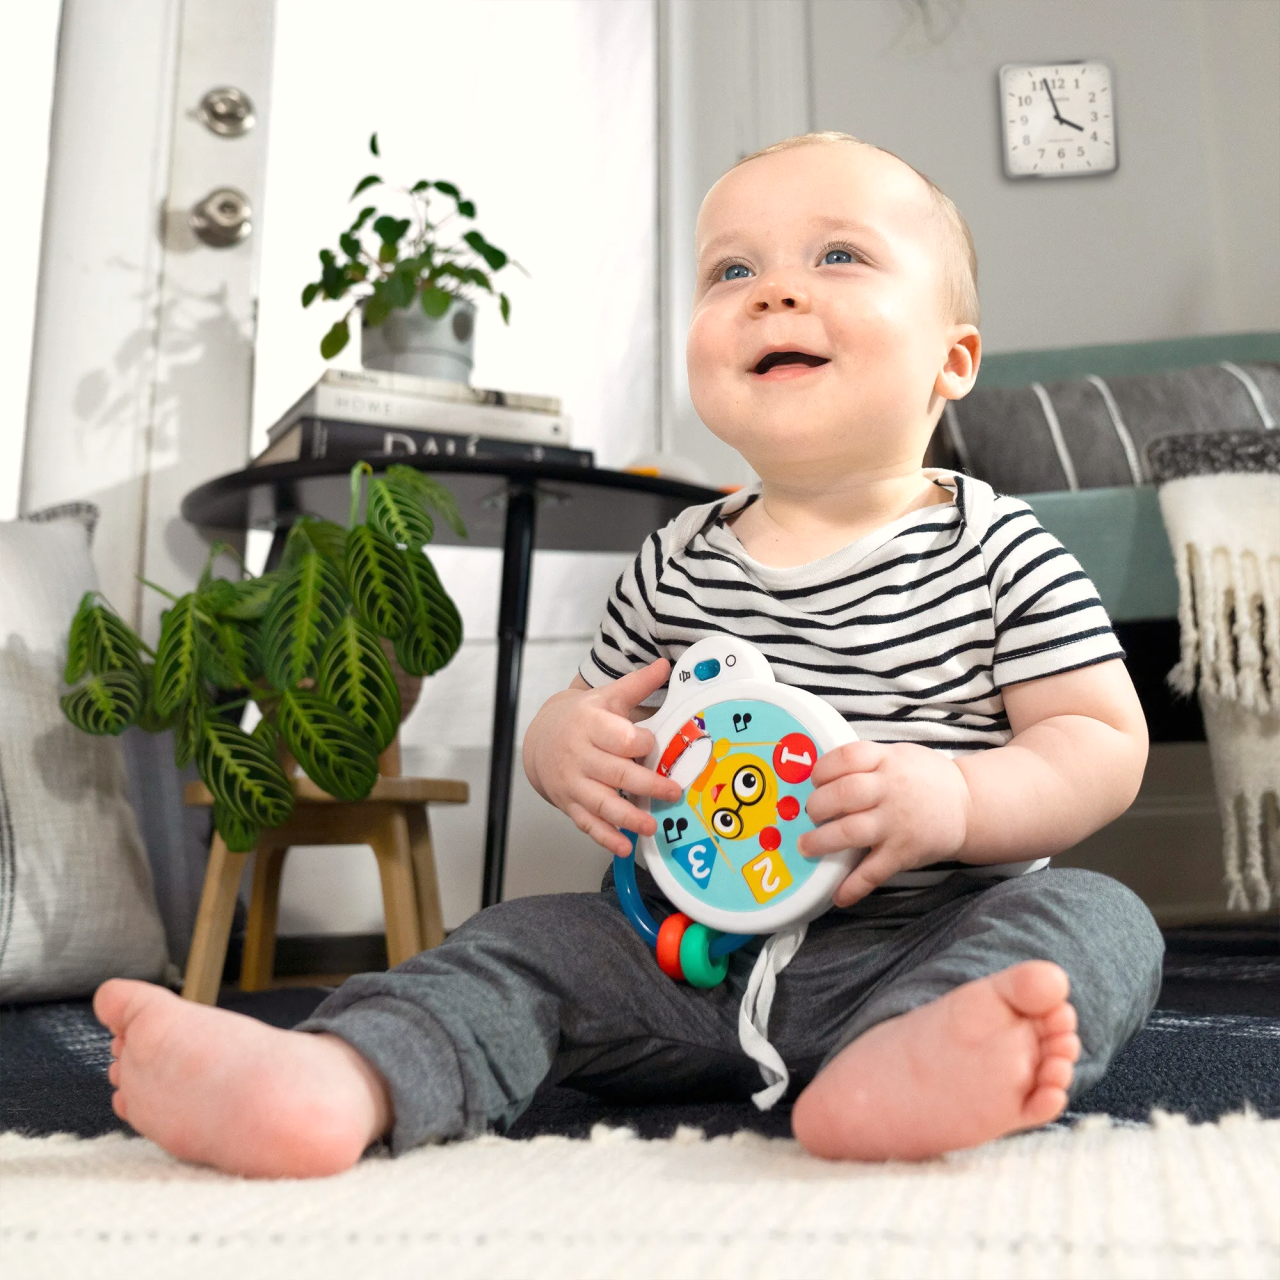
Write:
3,57
